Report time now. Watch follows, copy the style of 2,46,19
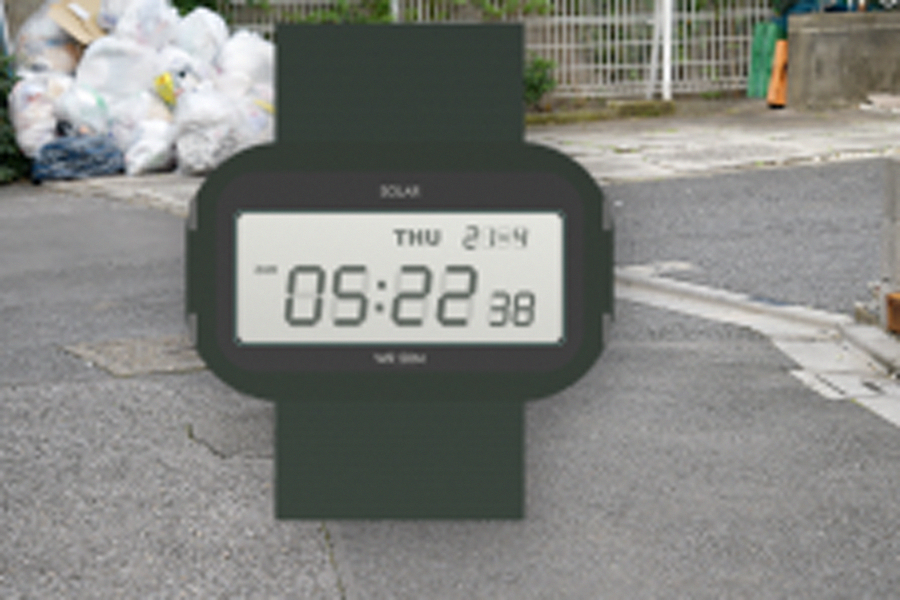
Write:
5,22,38
